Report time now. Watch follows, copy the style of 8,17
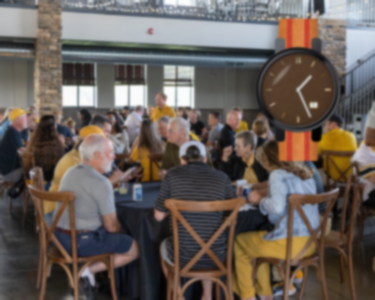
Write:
1,26
